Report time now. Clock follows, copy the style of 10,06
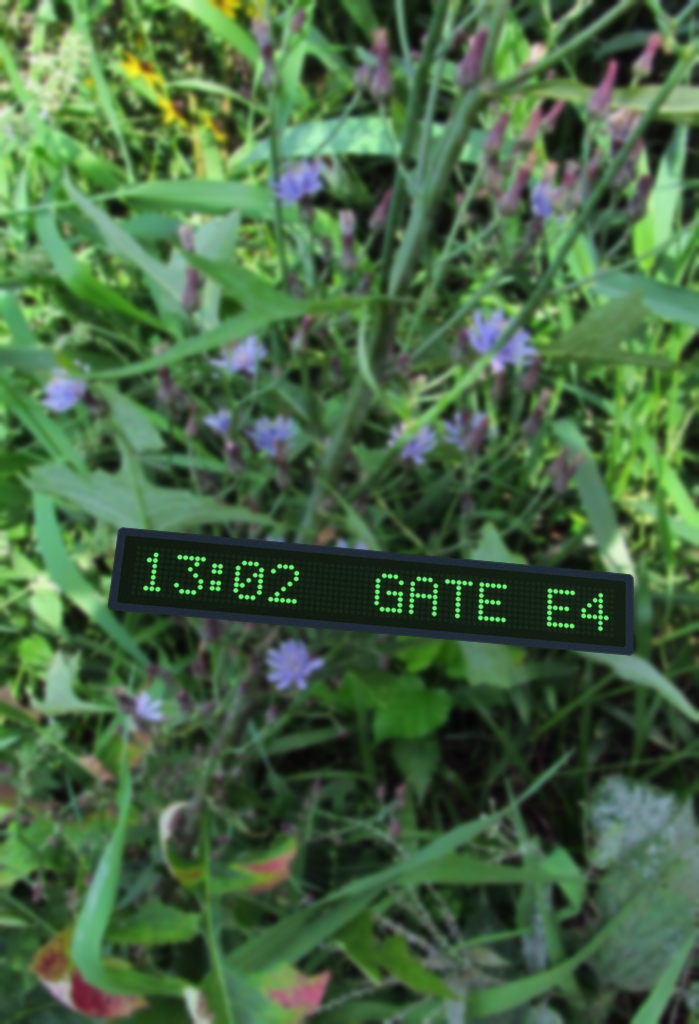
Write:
13,02
